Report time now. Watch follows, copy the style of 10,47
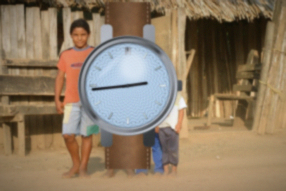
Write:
2,44
